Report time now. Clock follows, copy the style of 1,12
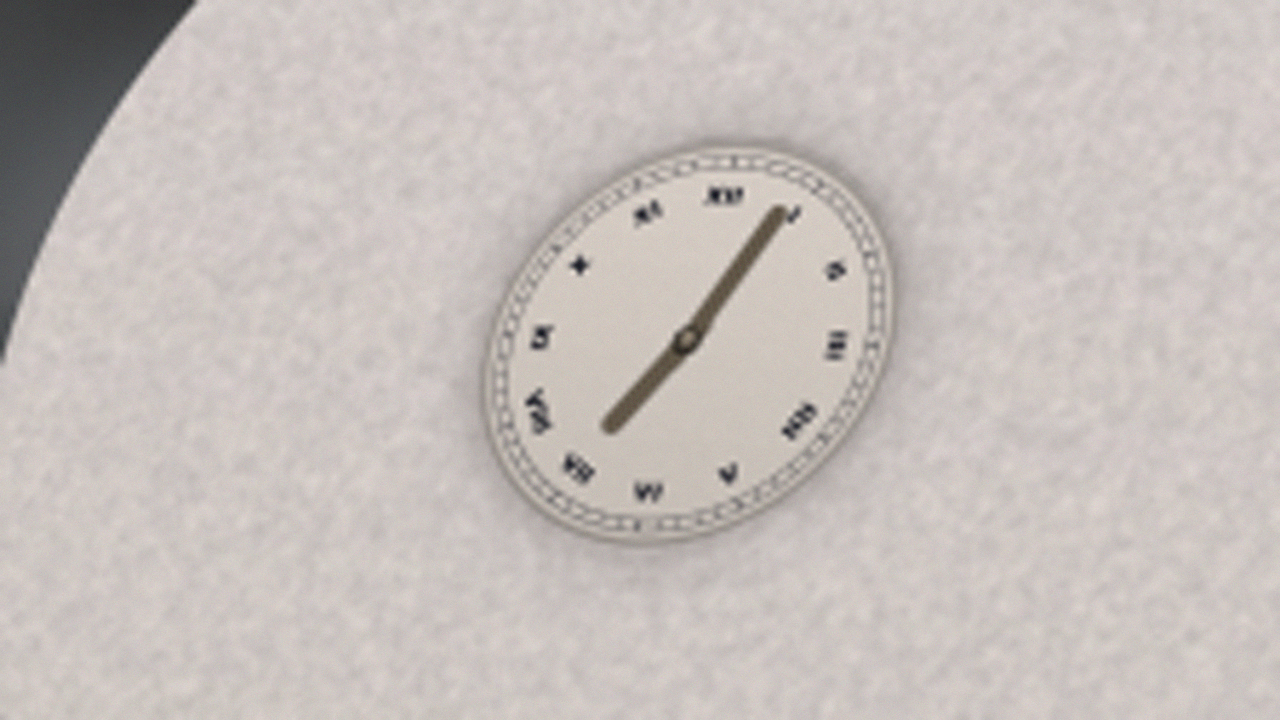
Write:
7,04
